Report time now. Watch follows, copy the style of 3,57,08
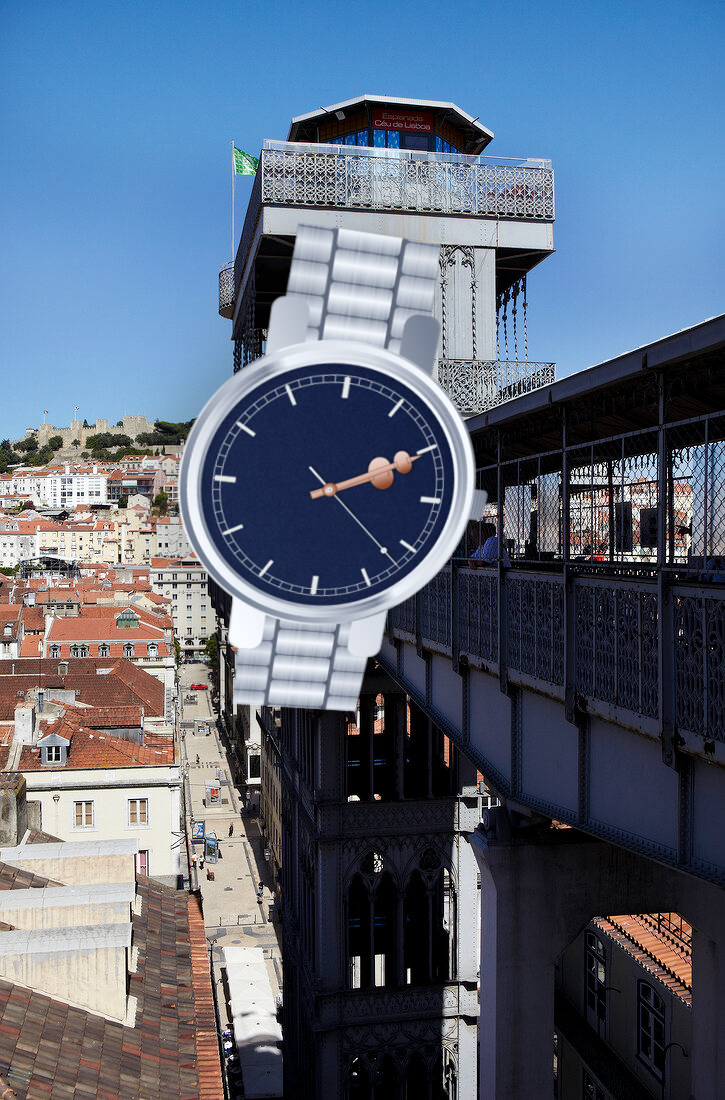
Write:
2,10,22
